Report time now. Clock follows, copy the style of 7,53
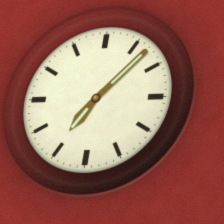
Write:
7,07
